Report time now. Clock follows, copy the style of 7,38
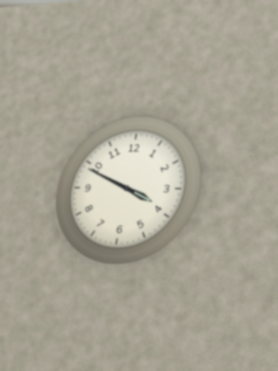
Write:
3,49
